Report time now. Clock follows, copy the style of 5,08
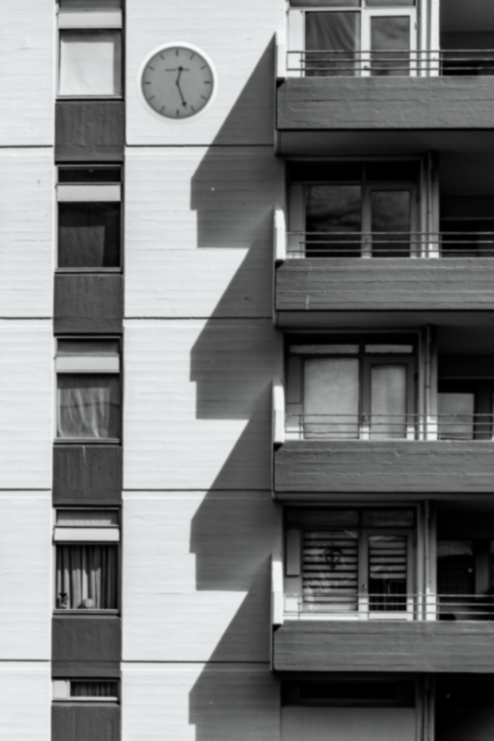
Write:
12,27
